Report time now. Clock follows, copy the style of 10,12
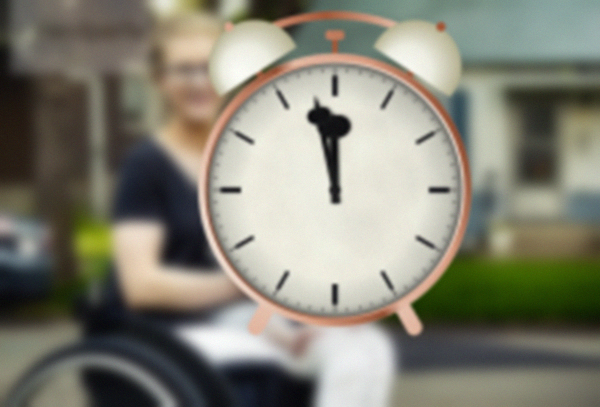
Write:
11,58
